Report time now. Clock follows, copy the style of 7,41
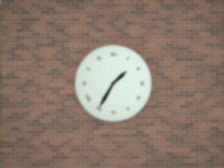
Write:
1,35
